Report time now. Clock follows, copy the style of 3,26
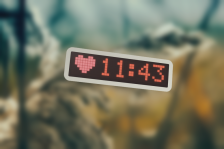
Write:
11,43
